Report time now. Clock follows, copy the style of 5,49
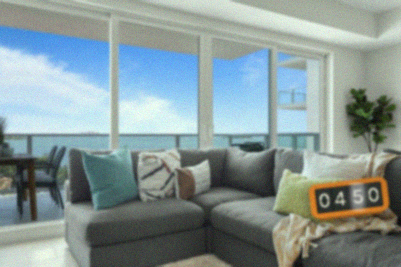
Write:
4,50
